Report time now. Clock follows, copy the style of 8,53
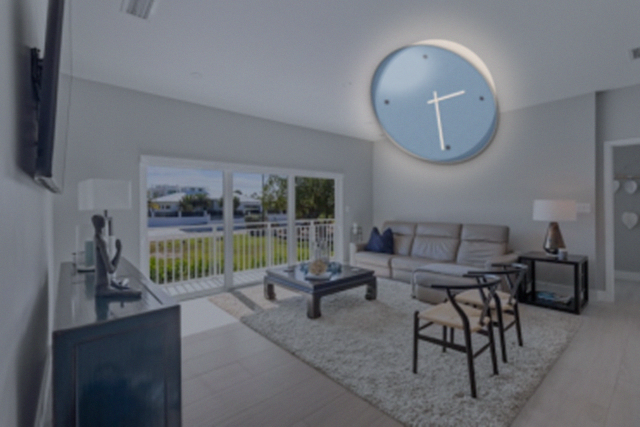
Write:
2,31
